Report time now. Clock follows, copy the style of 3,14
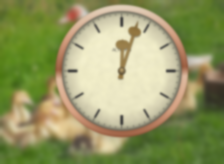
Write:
12,03
